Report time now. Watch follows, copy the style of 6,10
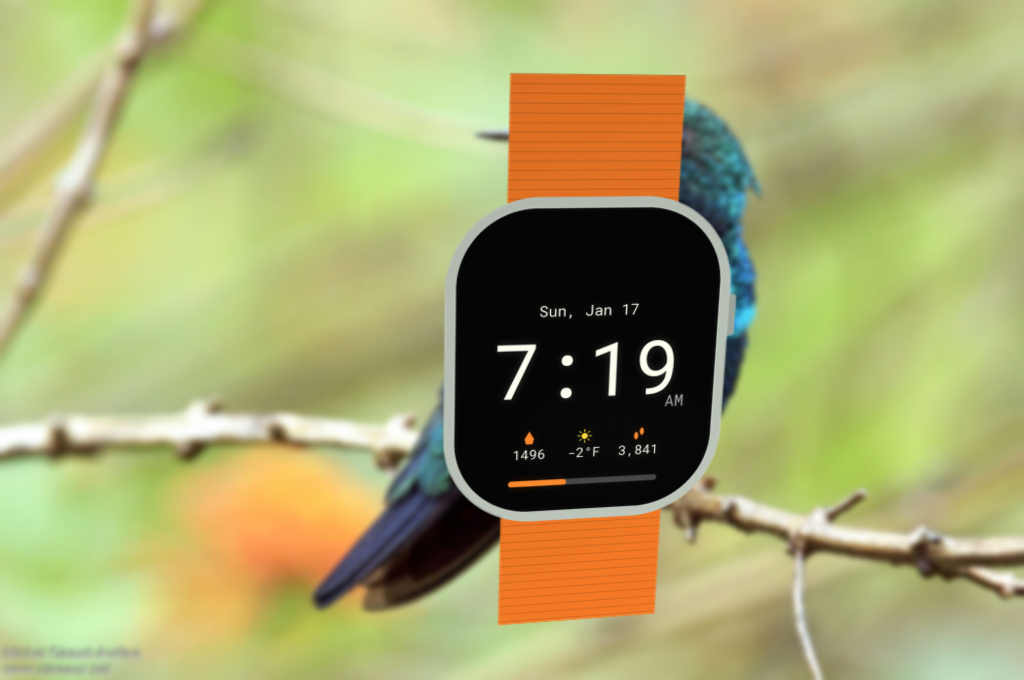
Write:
7,19
